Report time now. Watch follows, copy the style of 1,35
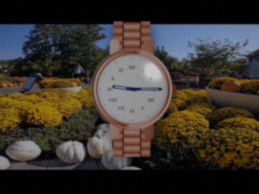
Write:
9,15
